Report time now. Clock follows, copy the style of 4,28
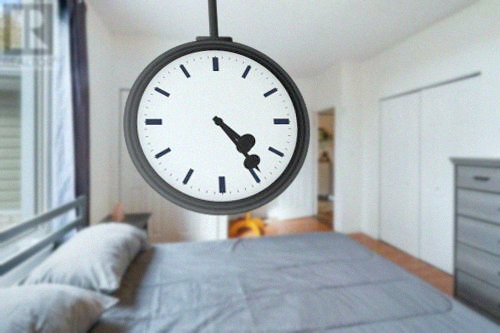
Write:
4,24
